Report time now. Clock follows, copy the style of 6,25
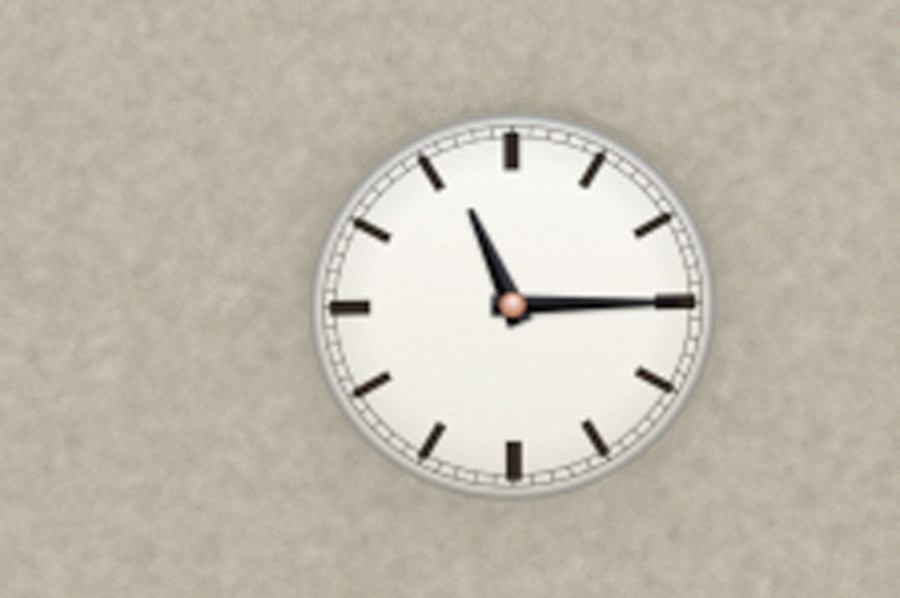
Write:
11,15
